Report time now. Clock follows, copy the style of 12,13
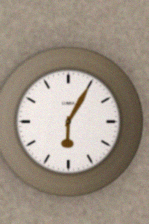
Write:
6,05
